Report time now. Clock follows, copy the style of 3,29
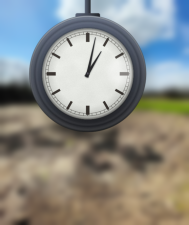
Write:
1,02
